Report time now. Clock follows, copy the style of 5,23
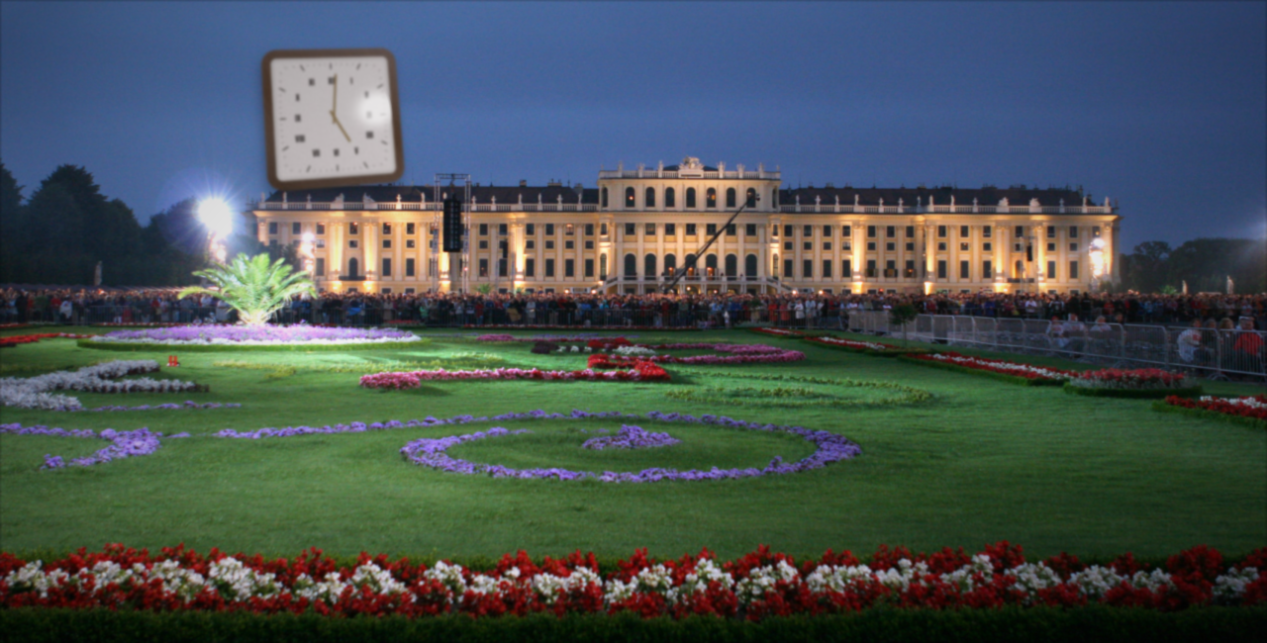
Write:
5,01
